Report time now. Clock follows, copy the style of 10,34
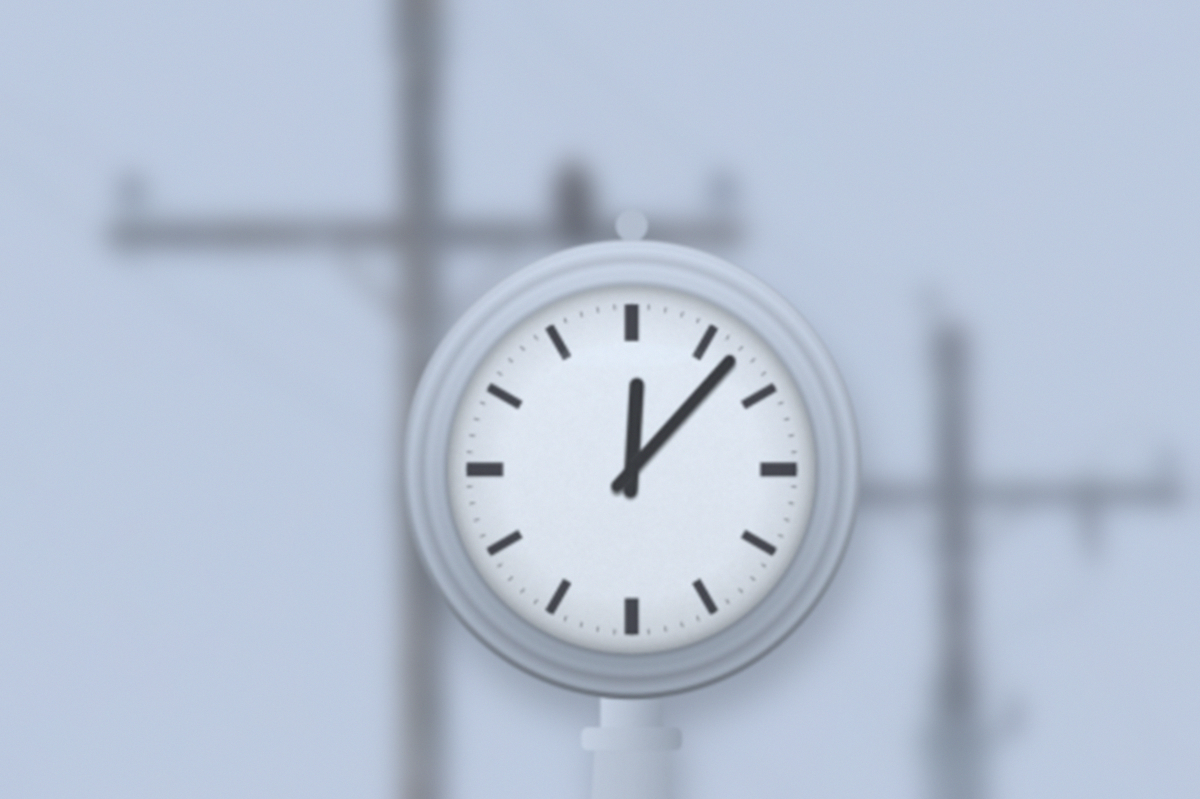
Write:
12,07
